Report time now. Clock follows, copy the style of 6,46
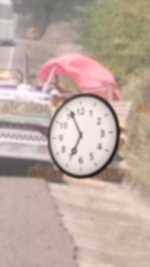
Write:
6,56
